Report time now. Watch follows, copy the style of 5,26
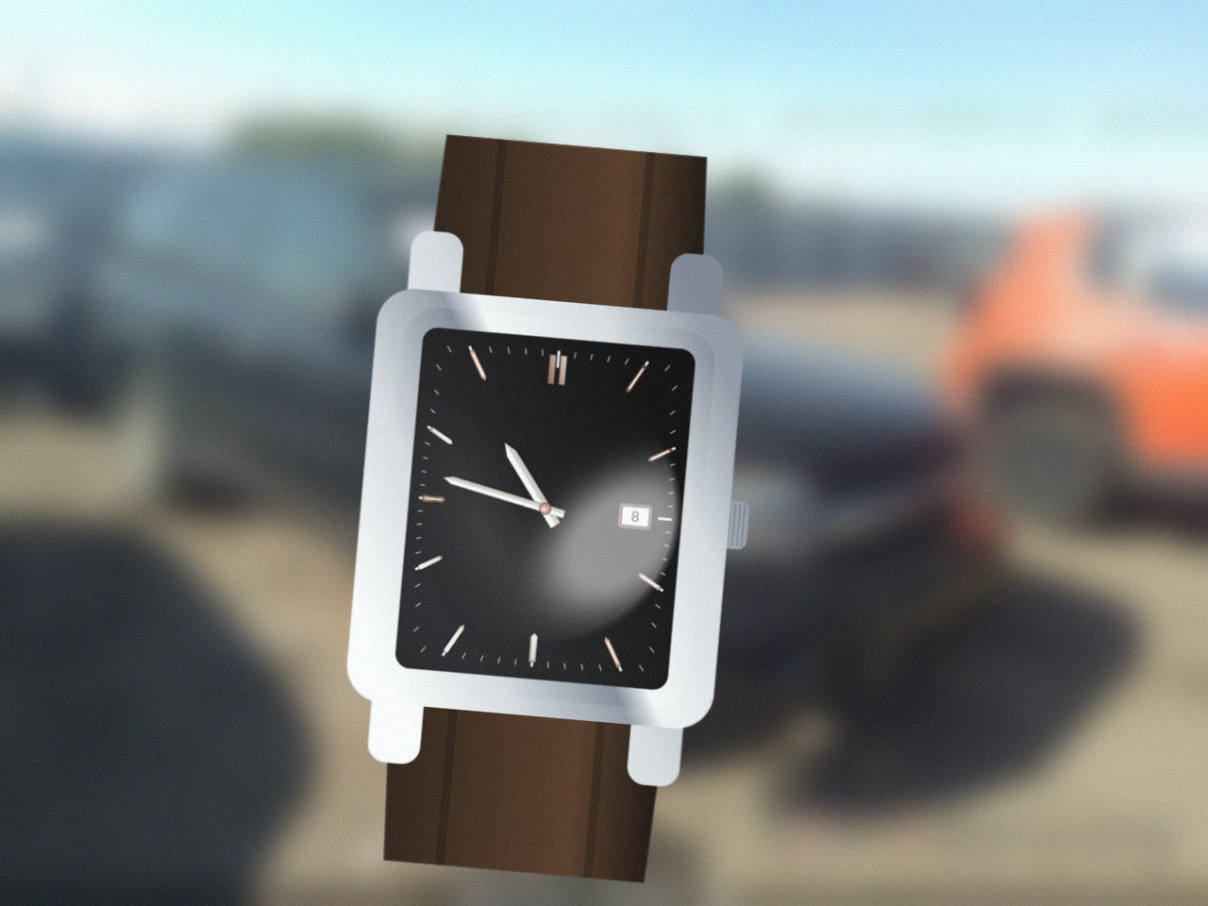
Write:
10,47
